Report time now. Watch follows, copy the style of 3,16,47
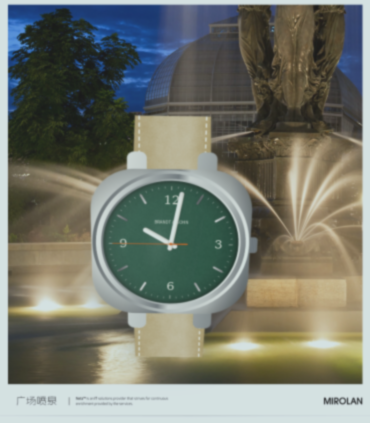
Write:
10,01,45
